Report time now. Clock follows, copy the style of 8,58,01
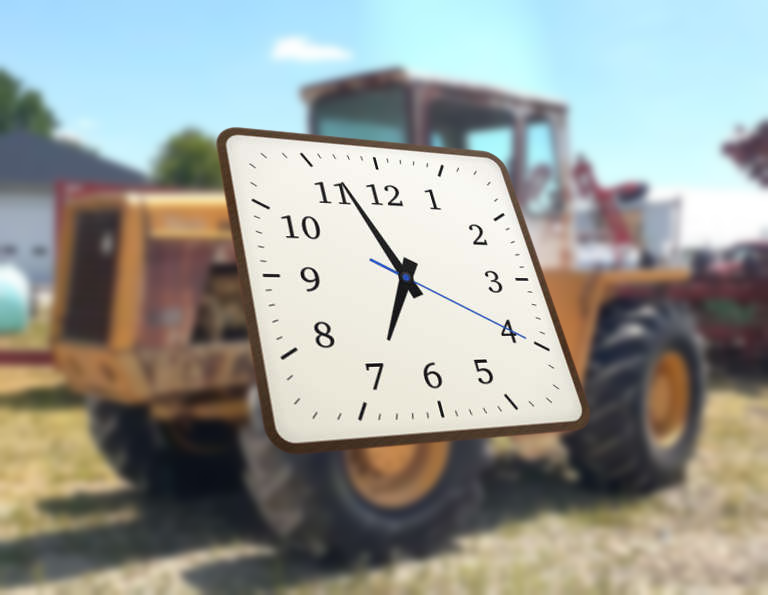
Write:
6,56,20
